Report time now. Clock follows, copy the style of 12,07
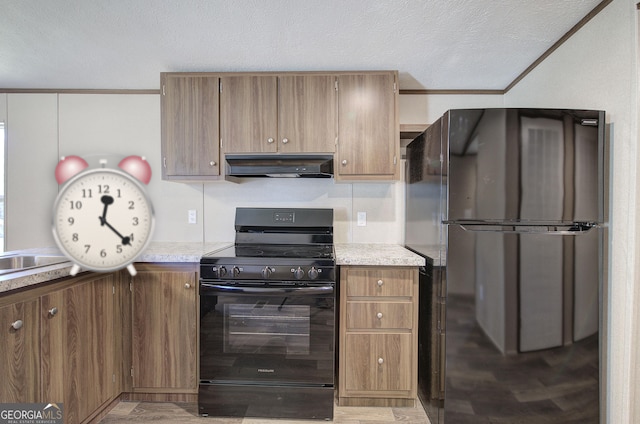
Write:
12,22
